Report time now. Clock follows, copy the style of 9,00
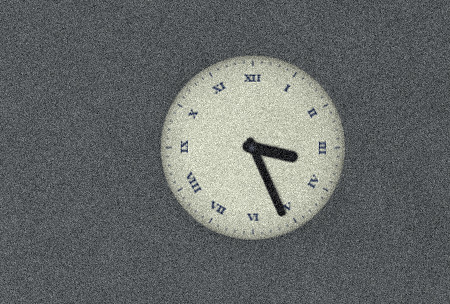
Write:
3,26
